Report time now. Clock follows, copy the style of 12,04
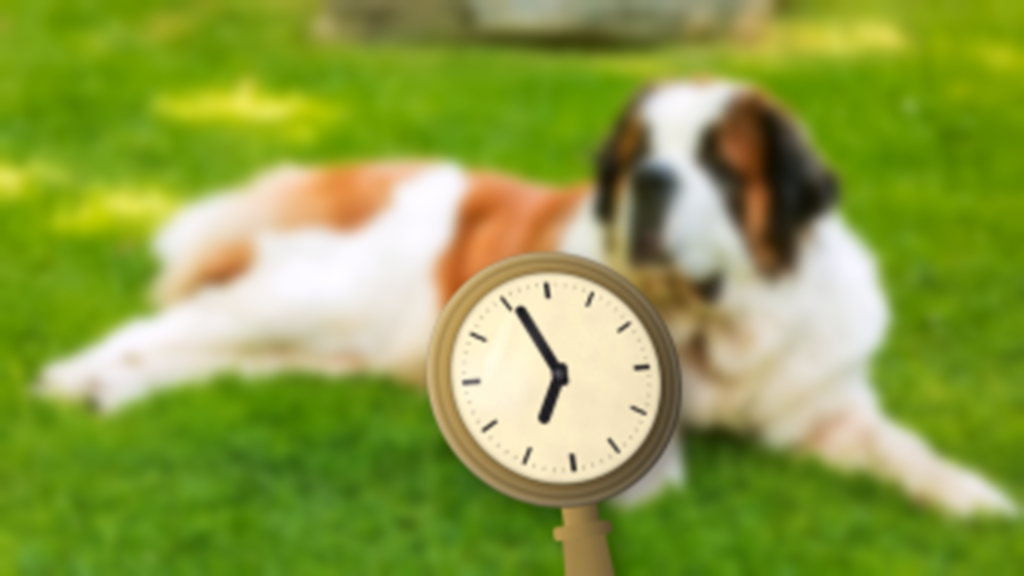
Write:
6,56
